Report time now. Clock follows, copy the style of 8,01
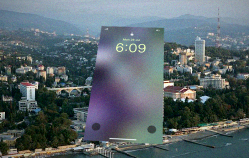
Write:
6,09
